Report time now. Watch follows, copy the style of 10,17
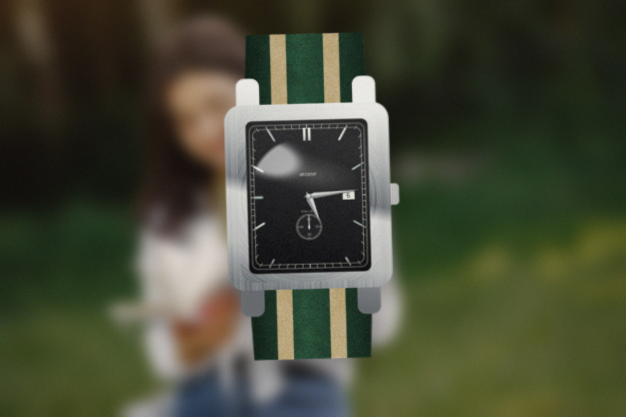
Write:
5,14
